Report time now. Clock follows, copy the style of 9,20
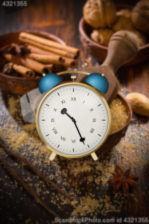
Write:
10,26
